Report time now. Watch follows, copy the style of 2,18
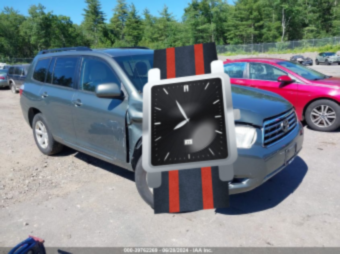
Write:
7,56
